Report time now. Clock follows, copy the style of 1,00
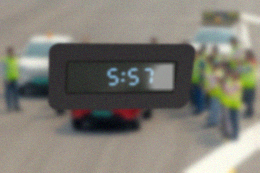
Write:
5,57
